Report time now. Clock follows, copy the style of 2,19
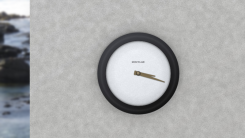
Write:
3,18
